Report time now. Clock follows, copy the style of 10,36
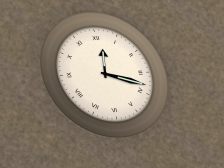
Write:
12,18
